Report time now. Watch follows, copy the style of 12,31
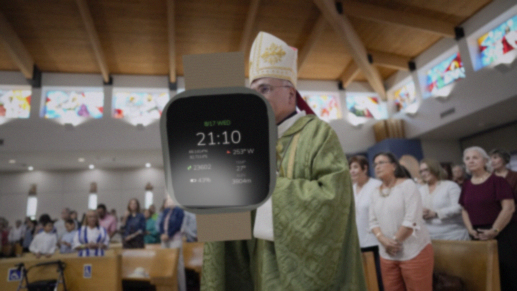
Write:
21,10
